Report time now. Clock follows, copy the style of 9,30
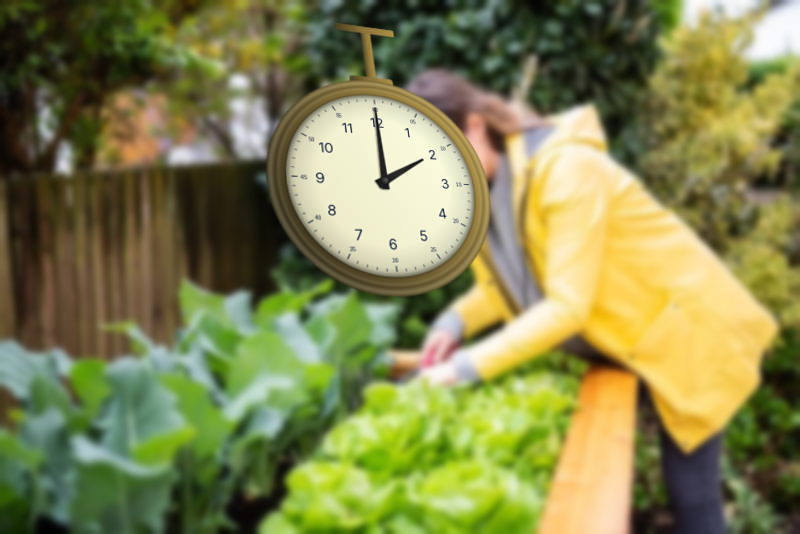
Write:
2,00
